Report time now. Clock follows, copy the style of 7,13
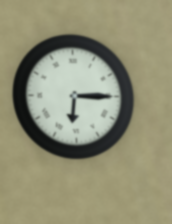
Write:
6,15
